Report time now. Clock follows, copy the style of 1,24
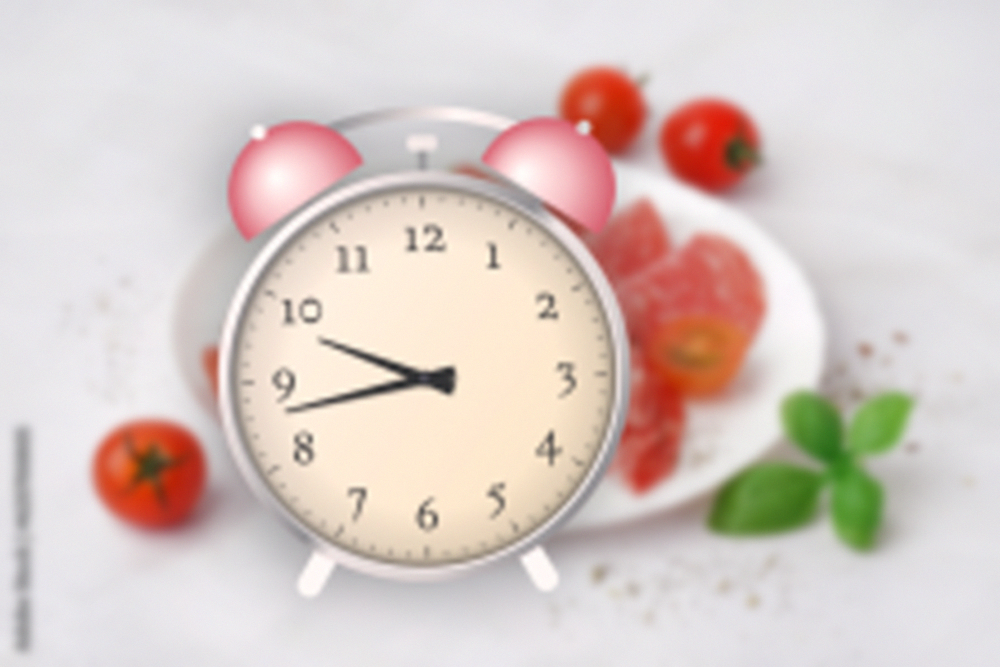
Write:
9,43
